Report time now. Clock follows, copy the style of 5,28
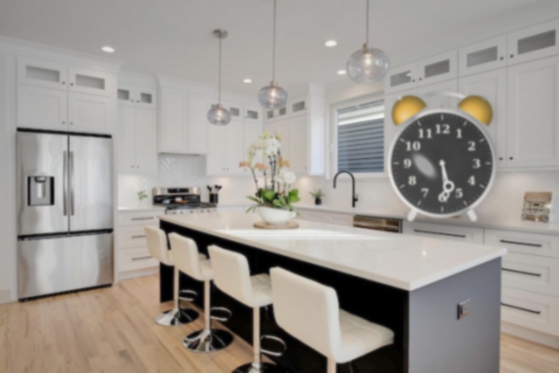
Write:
5,29
